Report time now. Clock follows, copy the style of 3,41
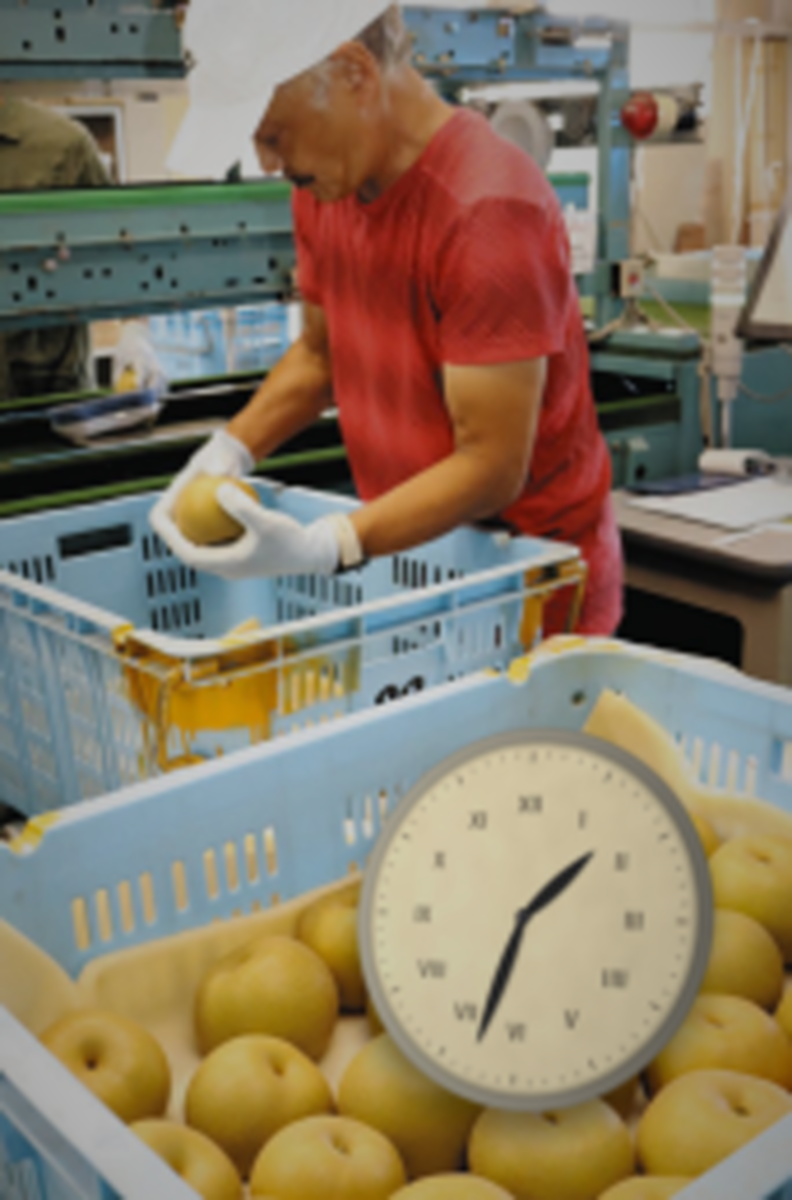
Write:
1,33
